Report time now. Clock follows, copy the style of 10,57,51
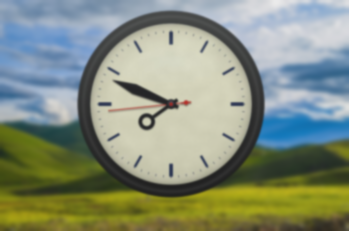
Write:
7,48,44
